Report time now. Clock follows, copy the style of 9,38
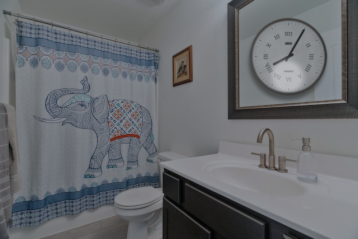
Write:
8,05
